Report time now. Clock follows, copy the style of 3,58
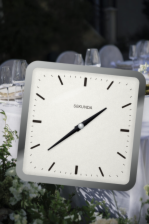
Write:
1,38
